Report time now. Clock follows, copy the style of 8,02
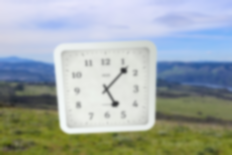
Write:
5,07
